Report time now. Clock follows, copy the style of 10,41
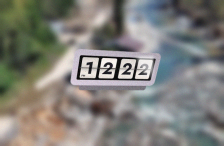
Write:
12,22
